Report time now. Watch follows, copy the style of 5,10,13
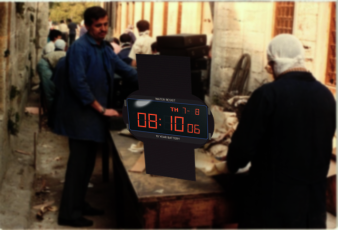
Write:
8,10,06
